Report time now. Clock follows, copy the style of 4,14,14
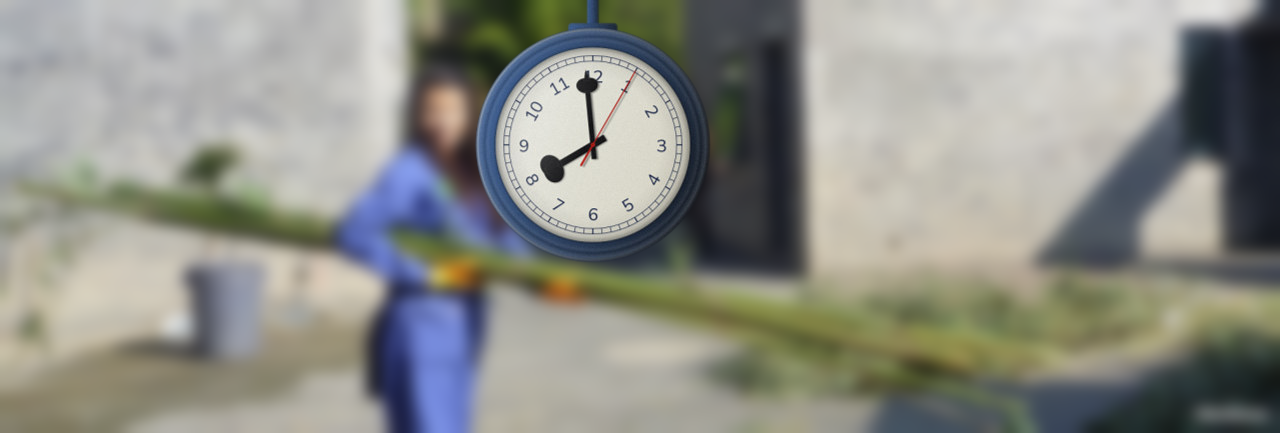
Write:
7,59,05
